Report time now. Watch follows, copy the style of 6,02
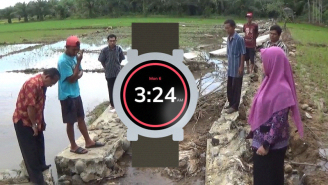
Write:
3,24
